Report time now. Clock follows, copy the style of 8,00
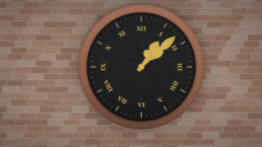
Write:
1,08
